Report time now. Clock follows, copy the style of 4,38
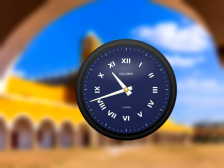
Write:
10,42
